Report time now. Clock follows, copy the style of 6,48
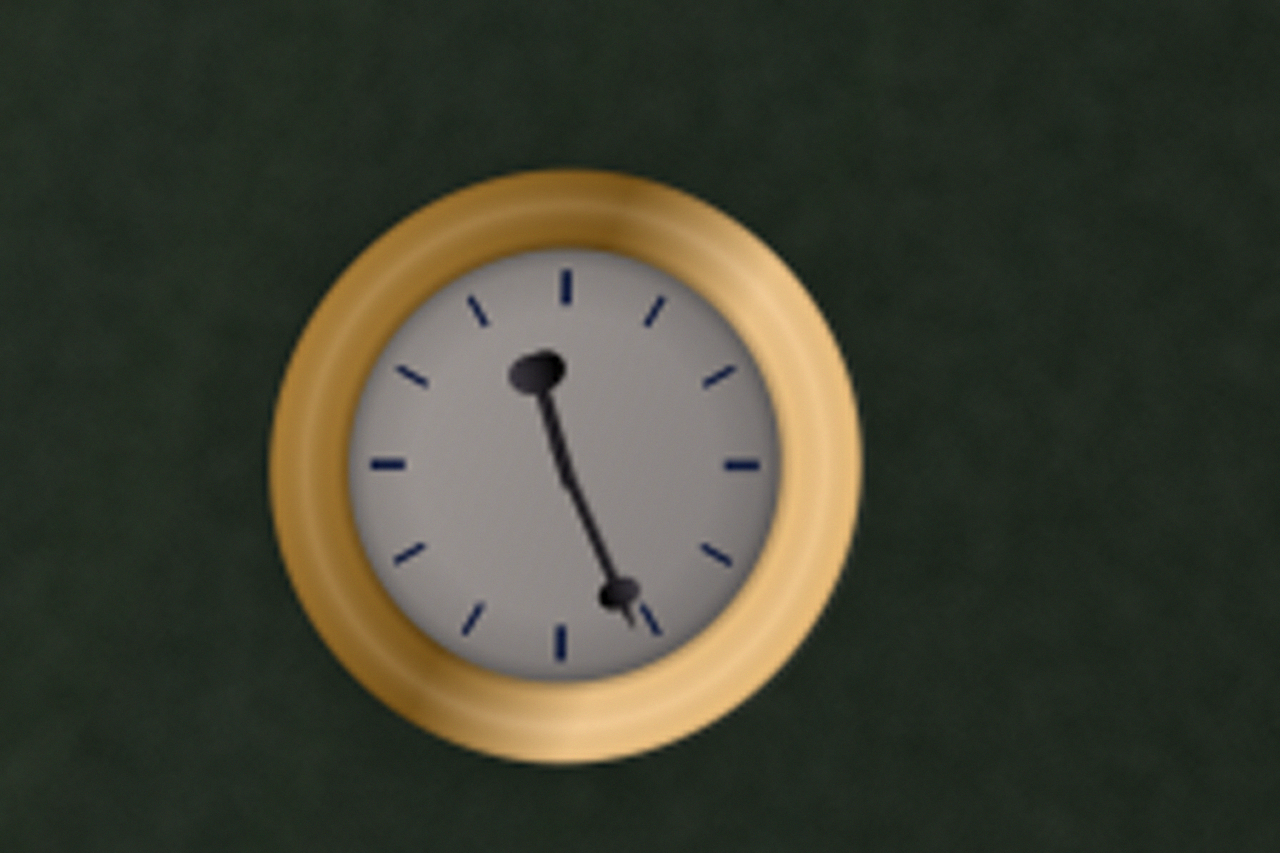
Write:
11,26
